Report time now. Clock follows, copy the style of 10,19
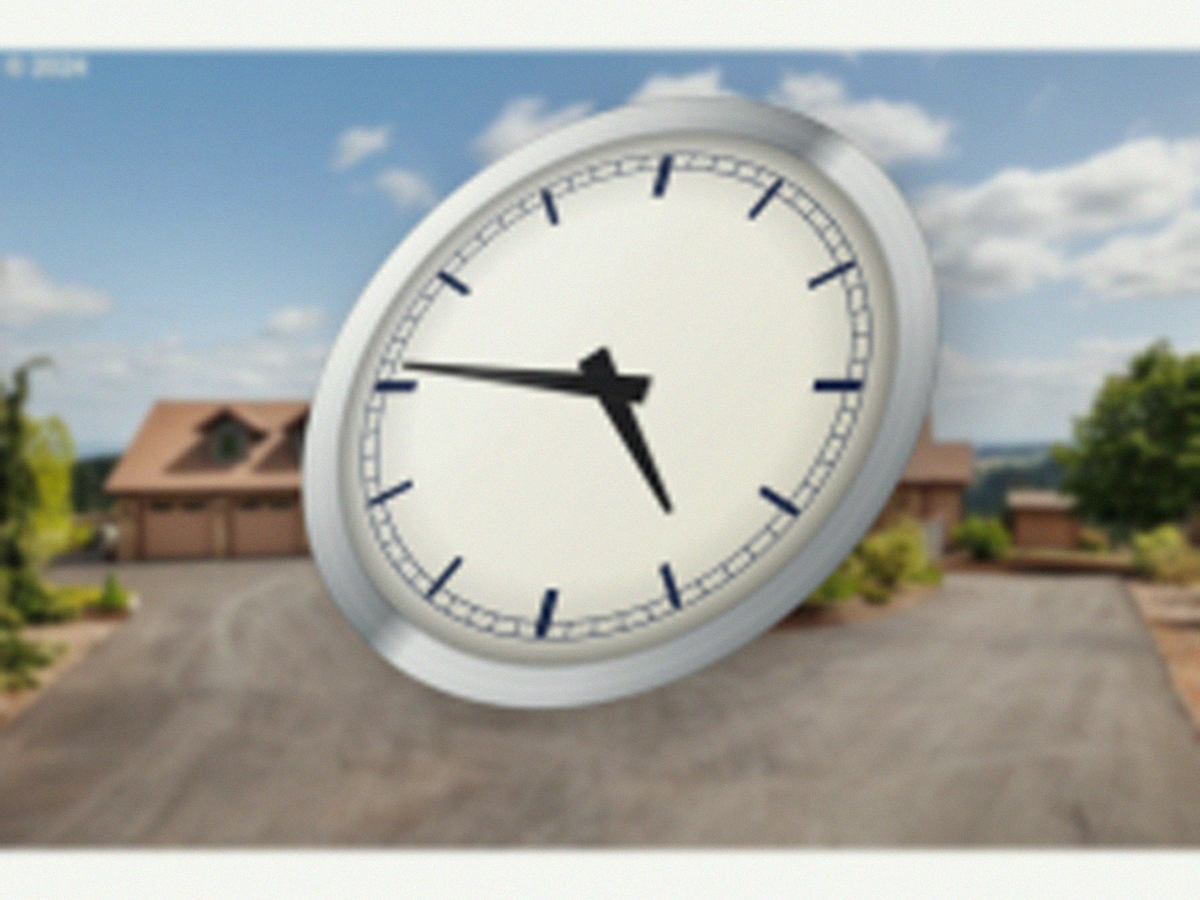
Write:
4,46
